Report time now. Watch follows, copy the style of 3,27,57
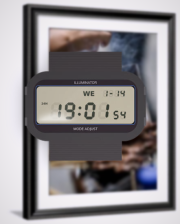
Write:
19,01,54
